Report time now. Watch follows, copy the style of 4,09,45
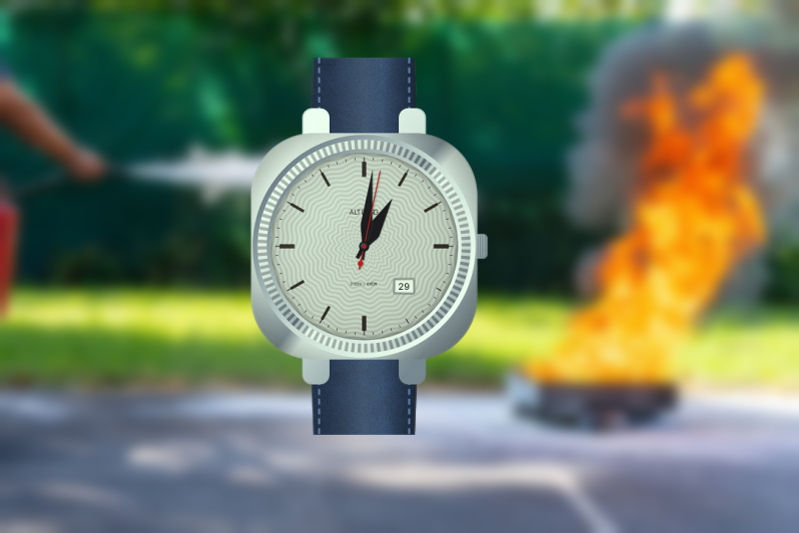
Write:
1,01,02
